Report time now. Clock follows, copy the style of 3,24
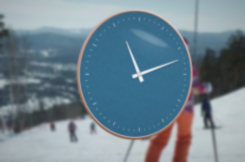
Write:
11,12
